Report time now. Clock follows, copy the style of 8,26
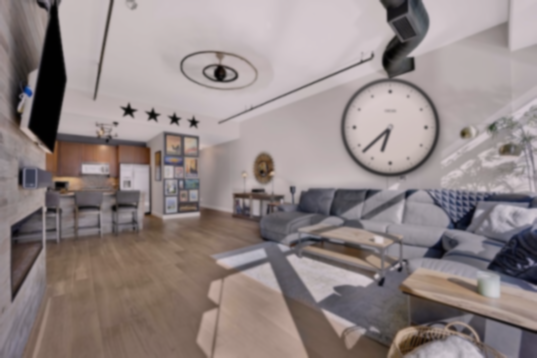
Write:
6,38
